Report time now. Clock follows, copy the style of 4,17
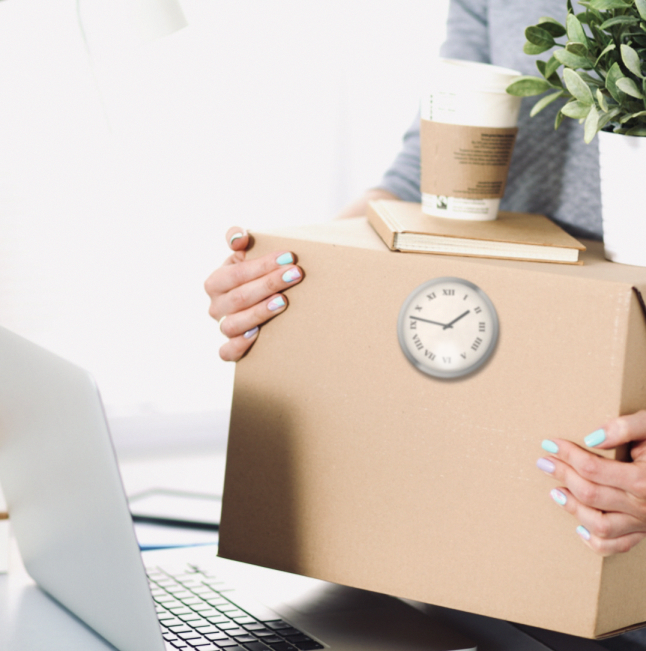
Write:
1,47
